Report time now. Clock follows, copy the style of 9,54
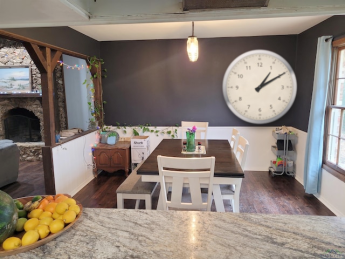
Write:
1,10
